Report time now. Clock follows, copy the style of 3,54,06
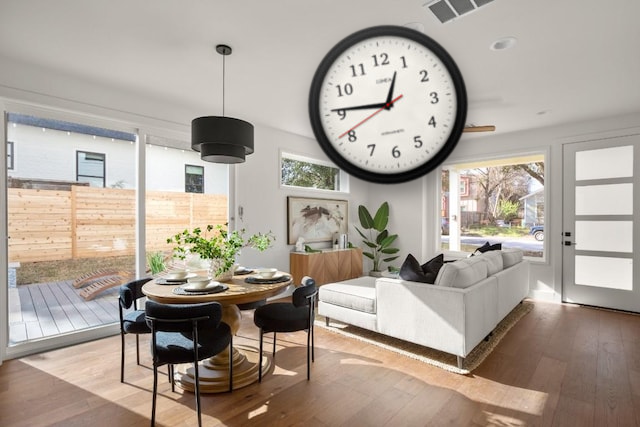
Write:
12,45,41
